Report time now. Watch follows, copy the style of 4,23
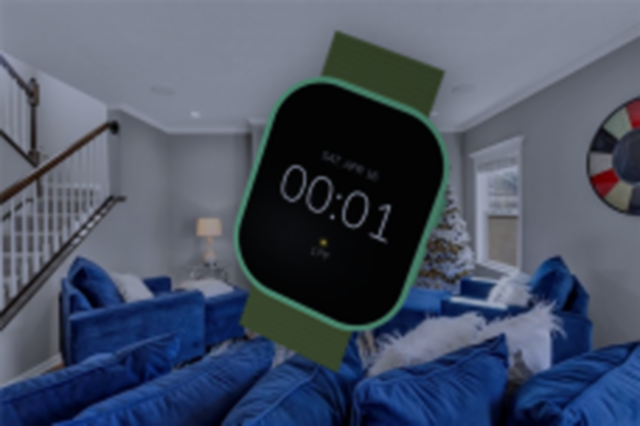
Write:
0,01
